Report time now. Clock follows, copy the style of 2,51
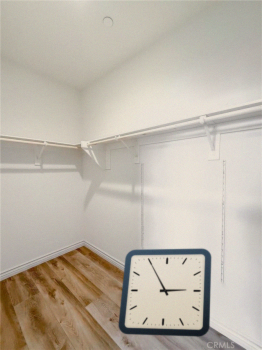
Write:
2,55
